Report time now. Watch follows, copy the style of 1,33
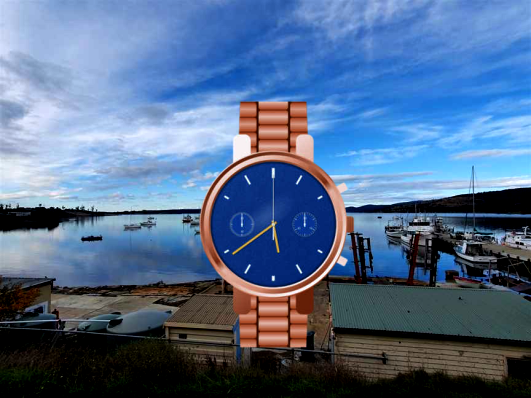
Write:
5,39
